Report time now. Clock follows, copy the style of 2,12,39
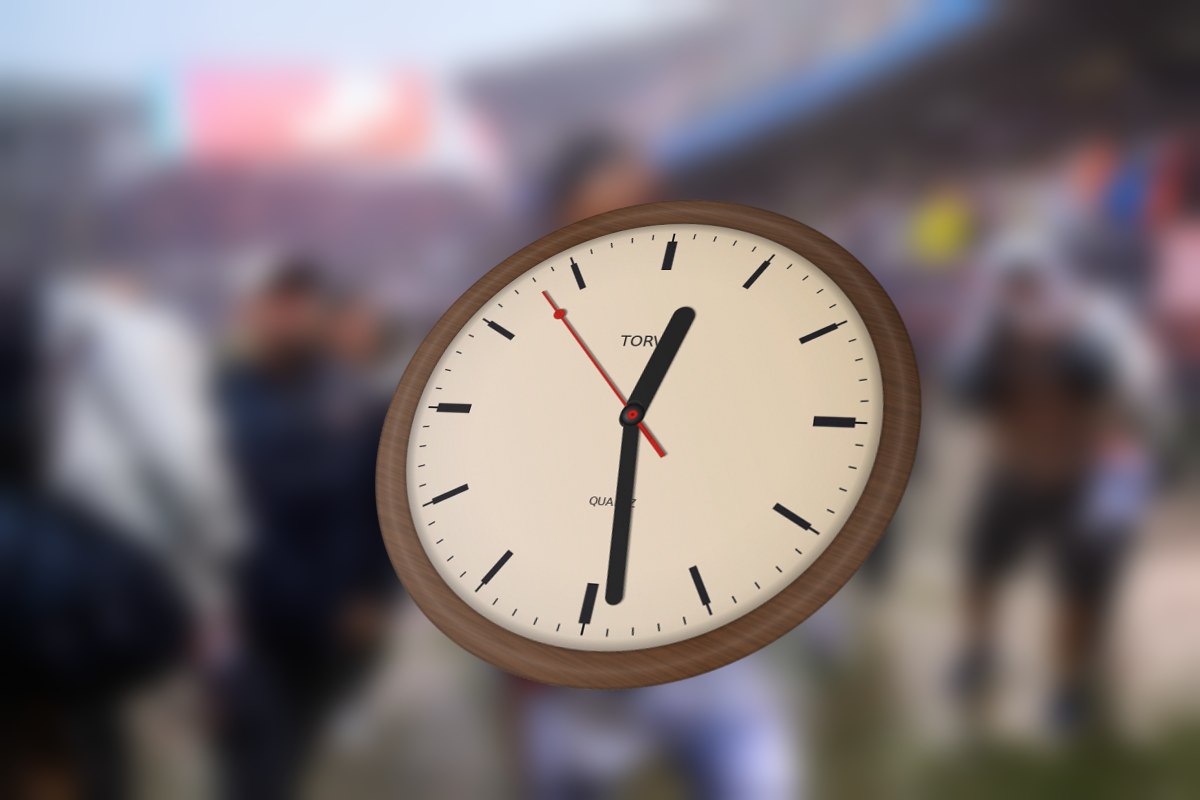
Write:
12,28,53
